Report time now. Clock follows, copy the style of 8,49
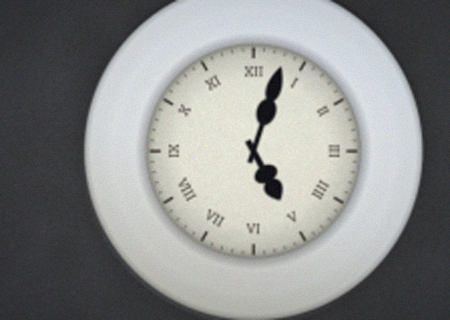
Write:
5,03
